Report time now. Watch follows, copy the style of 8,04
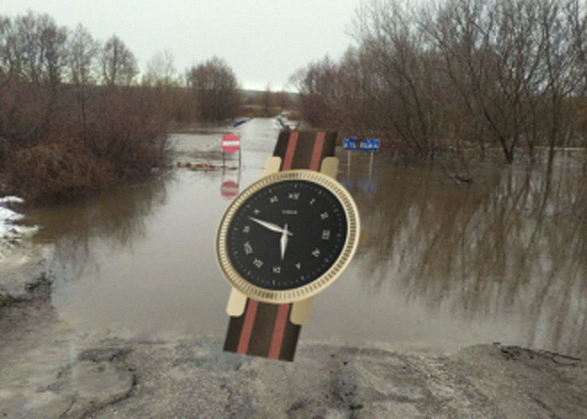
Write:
5,48
